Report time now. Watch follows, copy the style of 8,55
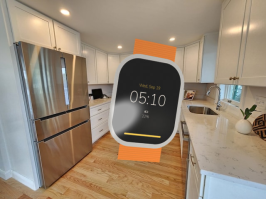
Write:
5,10
